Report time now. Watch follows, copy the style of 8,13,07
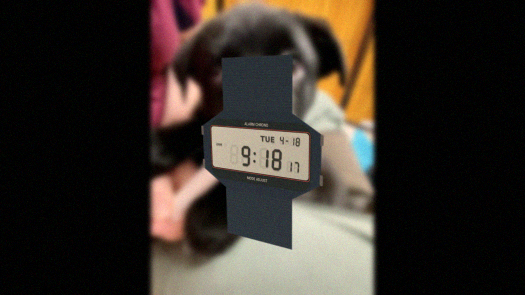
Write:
9,18,17
